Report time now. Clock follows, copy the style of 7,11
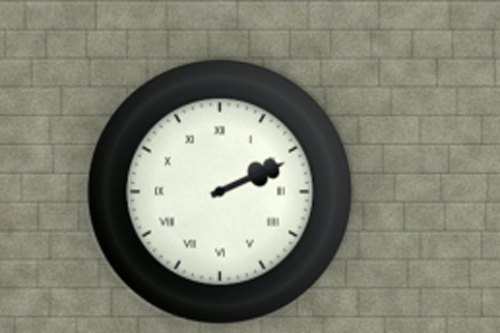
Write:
2,11
